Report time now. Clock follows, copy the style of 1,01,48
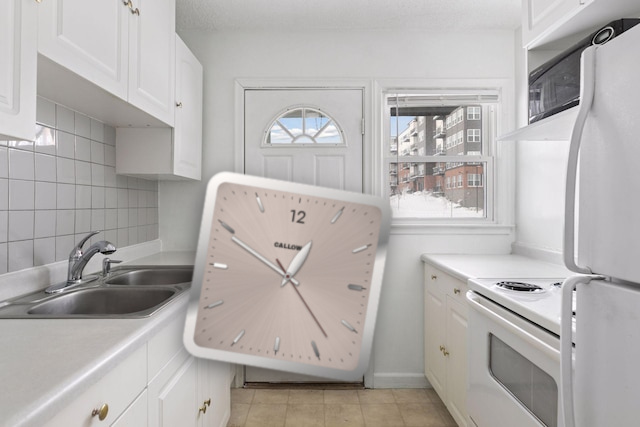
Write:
12,49,23
